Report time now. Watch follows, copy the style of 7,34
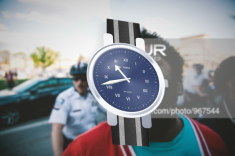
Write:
10,42
